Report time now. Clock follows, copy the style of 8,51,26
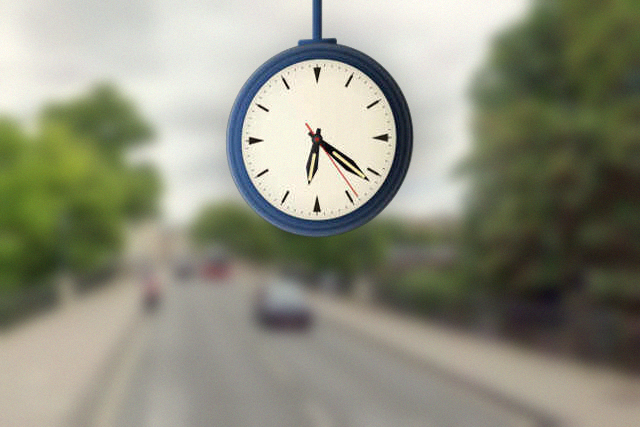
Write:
6,21,24
